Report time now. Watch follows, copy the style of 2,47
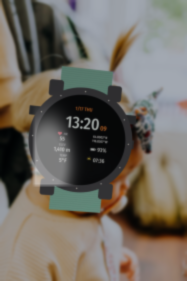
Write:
13,20
